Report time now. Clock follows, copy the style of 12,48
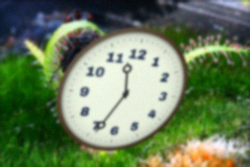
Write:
11,34
